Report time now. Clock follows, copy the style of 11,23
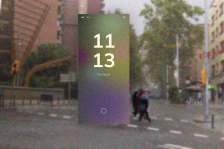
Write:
11,13
